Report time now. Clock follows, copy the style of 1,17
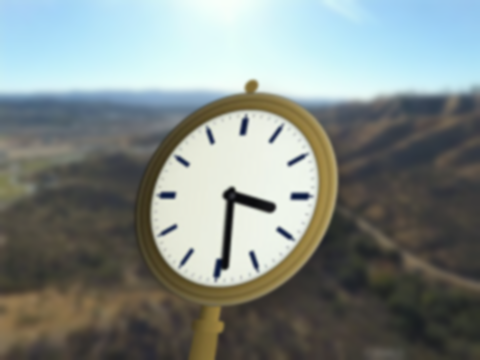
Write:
3,29
